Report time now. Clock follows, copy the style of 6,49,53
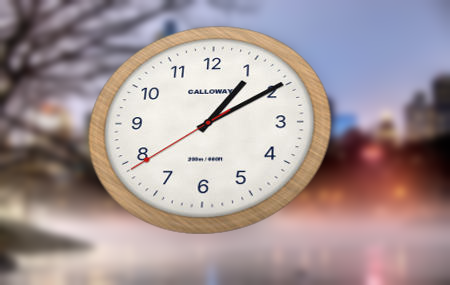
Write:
1,09,39
